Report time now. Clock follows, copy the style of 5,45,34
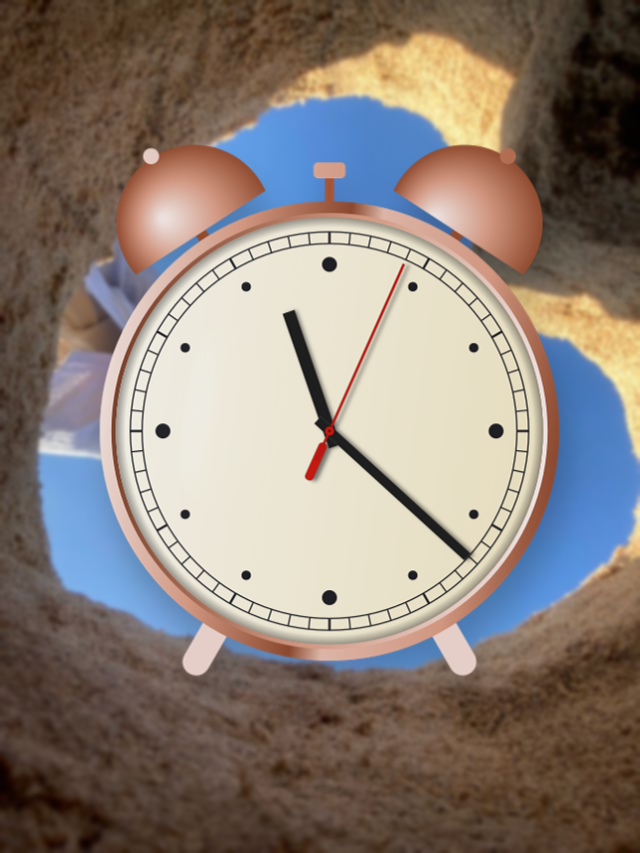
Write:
11,22,04
